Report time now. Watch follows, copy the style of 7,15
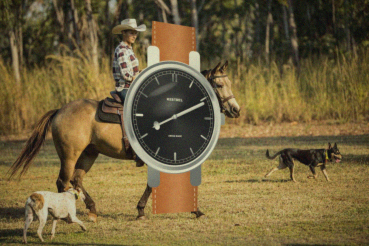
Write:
8,11
